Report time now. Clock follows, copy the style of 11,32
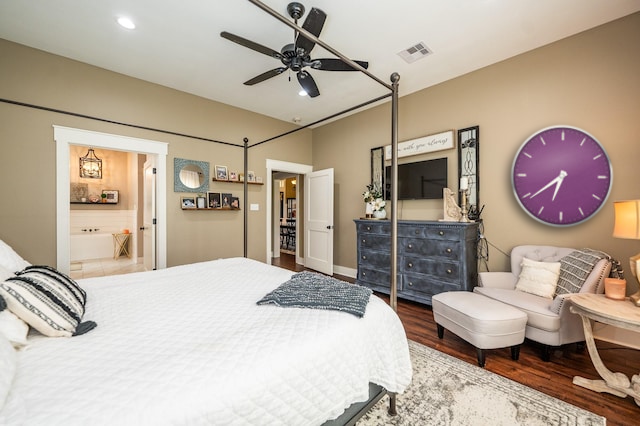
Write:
6,39
